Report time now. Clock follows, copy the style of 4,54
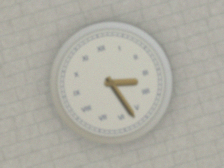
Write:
3,27
